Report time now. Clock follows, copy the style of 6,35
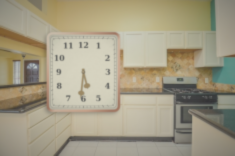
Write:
5,31
